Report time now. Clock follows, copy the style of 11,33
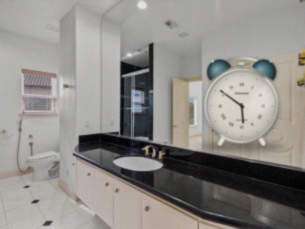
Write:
5,51
